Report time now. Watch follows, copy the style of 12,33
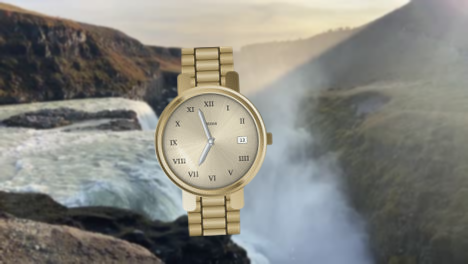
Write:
6,57
